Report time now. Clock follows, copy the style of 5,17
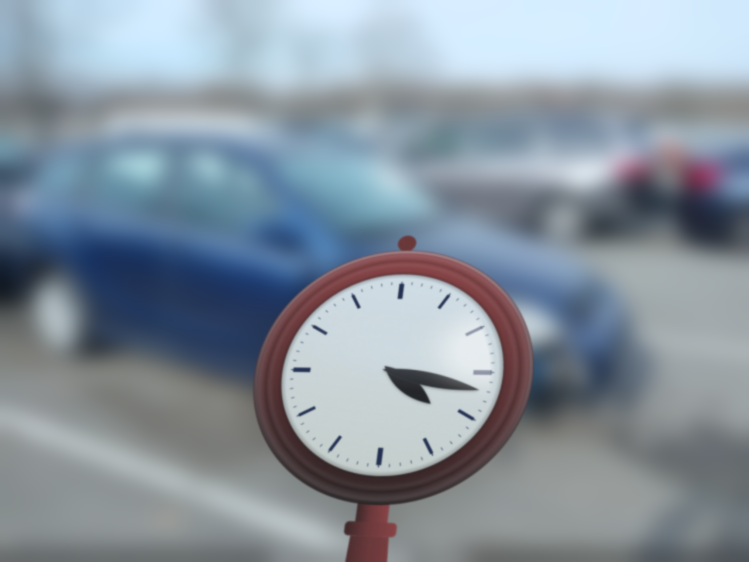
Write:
4,17
